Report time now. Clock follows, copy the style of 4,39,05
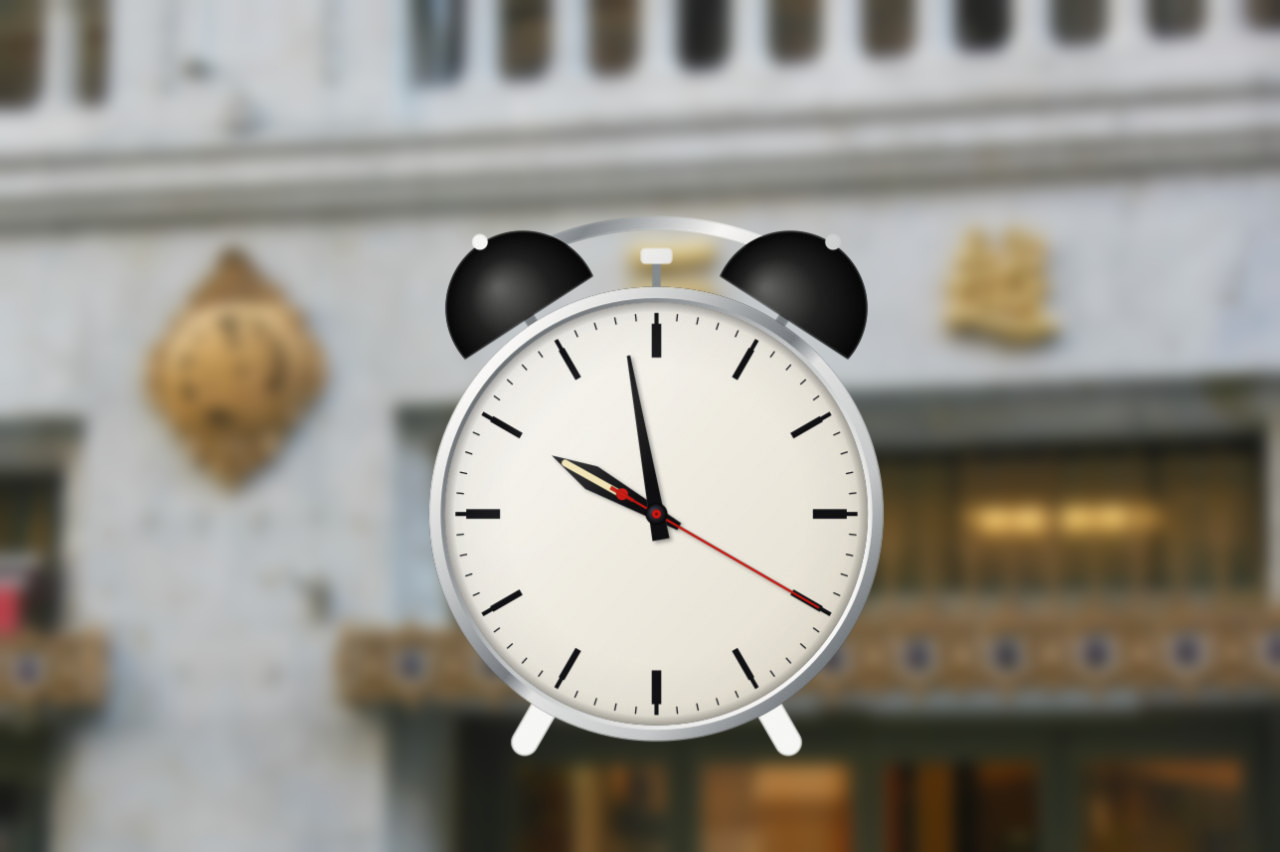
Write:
9,58,20
